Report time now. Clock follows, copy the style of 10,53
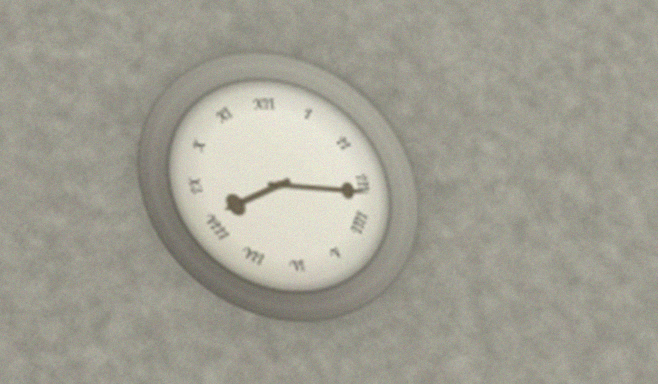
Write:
8,16
